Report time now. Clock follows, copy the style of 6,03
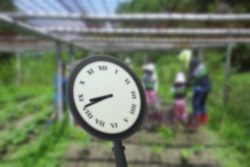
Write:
8,42
